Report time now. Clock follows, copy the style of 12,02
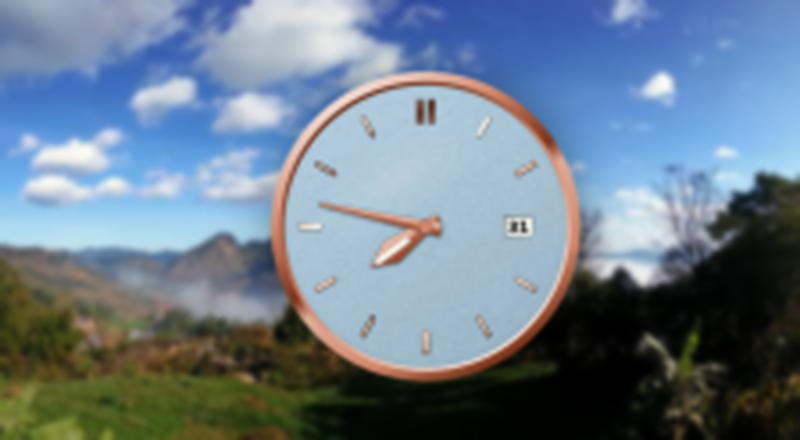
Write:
7,47
